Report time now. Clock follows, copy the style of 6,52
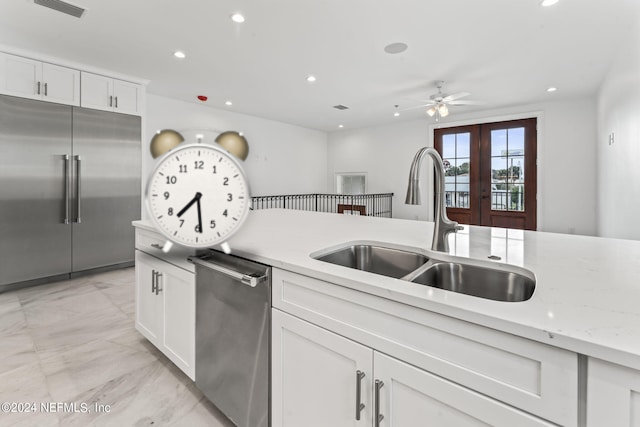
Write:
7,29
